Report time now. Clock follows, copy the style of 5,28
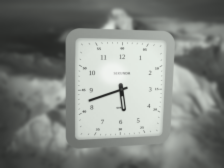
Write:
5,42
